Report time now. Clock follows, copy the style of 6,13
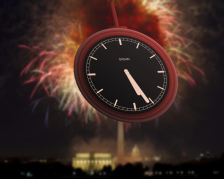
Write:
5,26
